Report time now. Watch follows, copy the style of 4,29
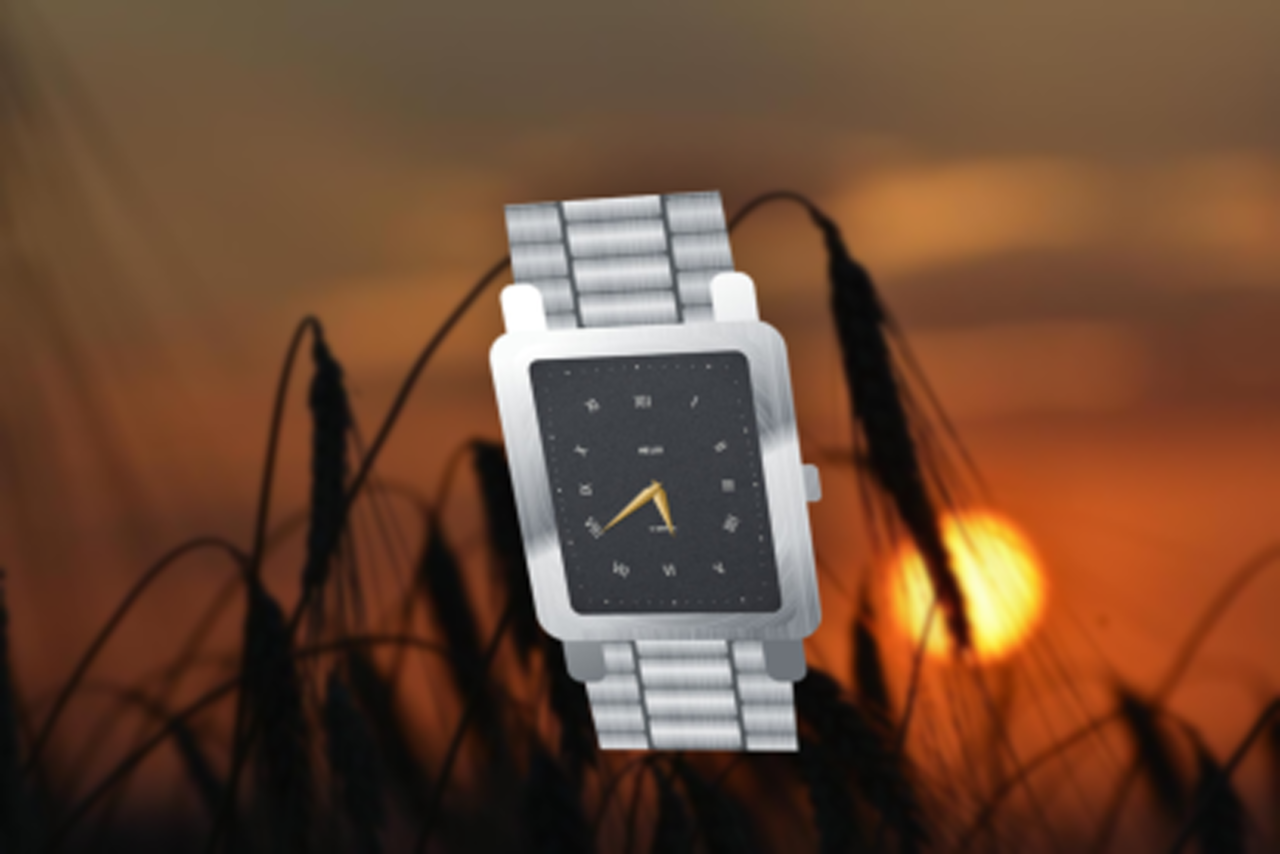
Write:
5,39
